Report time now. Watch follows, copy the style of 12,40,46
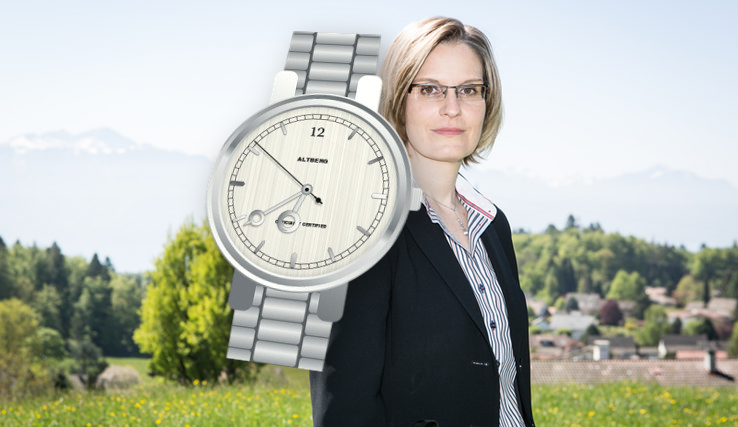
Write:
6,38,51
